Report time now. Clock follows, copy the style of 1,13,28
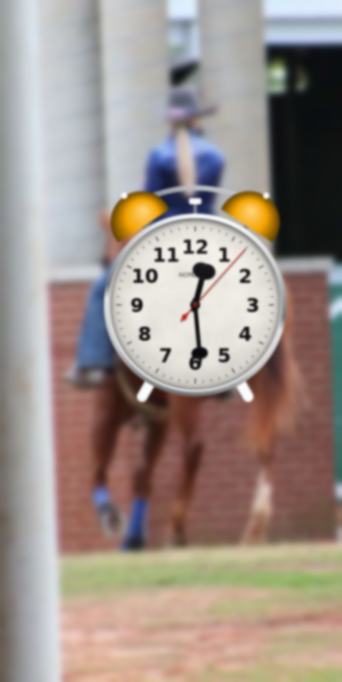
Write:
12,29,07
